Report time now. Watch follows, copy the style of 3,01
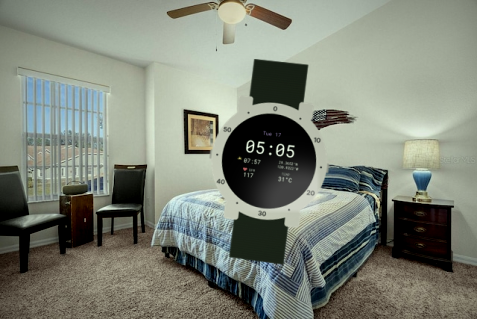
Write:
5,05
